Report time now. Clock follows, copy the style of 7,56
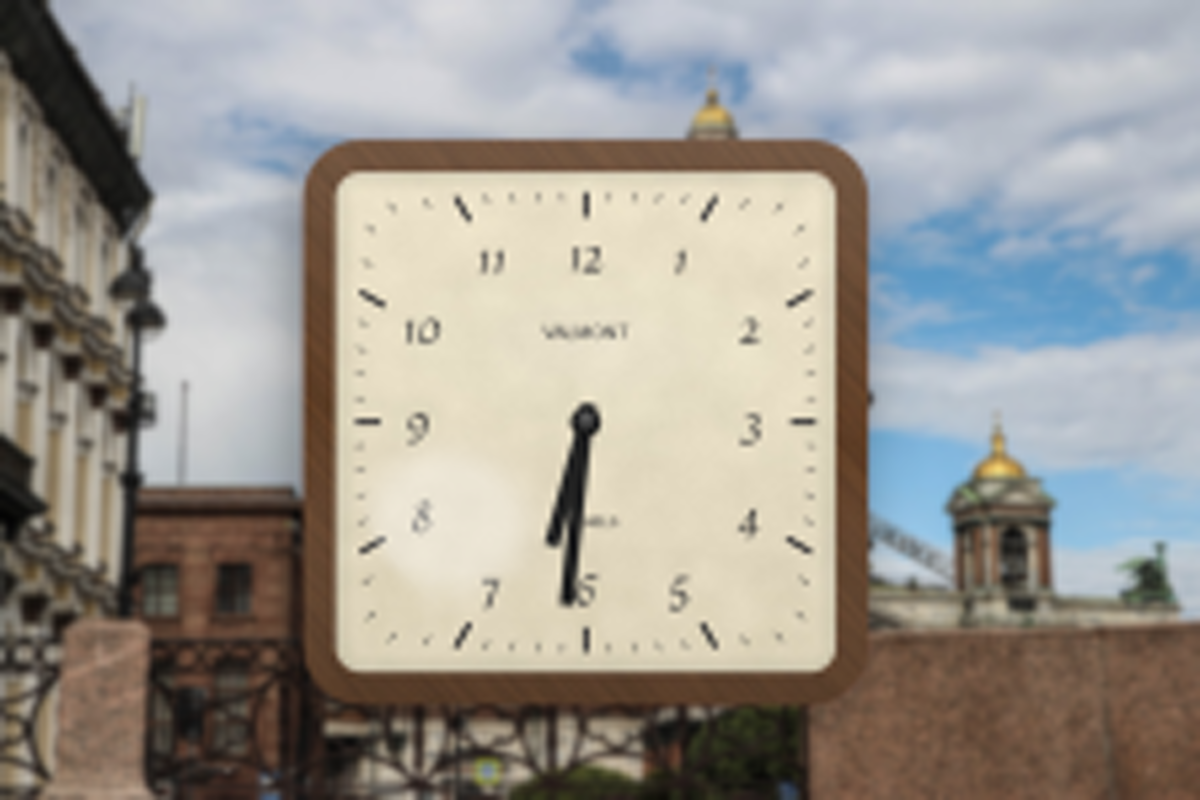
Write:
6,31
